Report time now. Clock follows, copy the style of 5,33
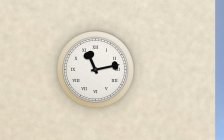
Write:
11,13
